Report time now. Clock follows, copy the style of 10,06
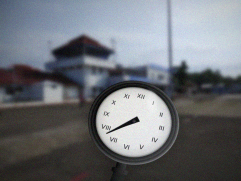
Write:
7,38
